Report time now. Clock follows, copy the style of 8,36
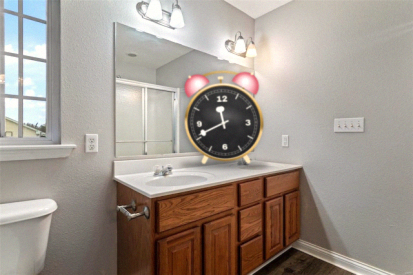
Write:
11,41
